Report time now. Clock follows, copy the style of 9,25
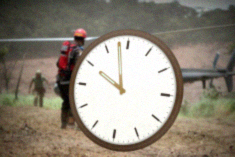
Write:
9,58
